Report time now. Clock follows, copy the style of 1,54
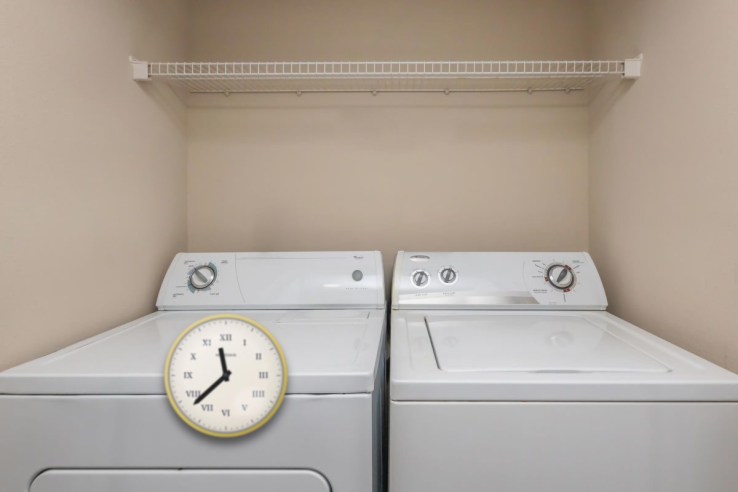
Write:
11,38
